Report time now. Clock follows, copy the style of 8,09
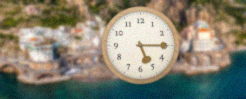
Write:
5,15
